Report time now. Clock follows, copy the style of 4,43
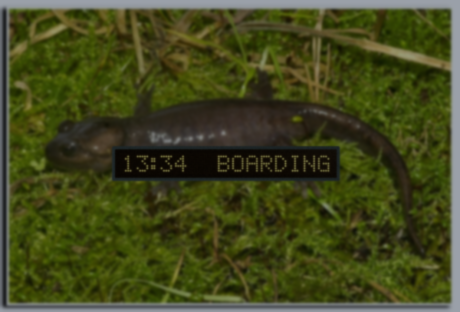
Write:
13,34
